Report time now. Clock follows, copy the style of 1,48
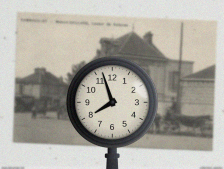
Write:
7,57
